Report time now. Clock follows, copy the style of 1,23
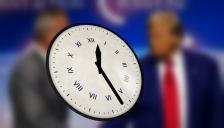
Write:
12,27
